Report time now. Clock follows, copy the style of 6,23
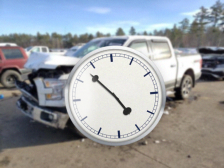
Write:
4,53
